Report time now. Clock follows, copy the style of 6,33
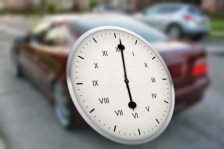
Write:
6,01
